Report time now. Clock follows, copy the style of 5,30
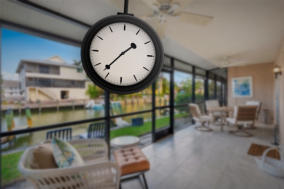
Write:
1,37
